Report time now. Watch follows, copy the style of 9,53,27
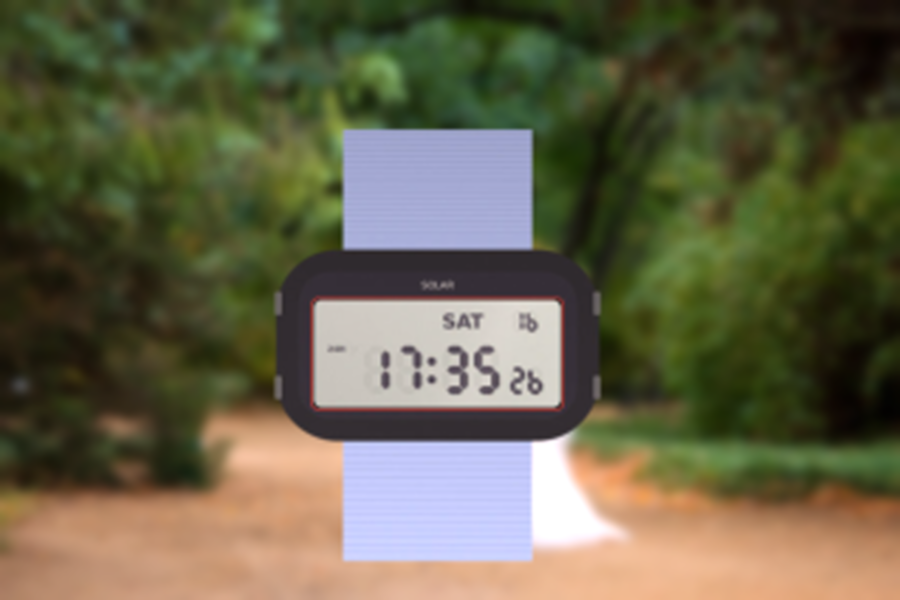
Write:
17,35,26
